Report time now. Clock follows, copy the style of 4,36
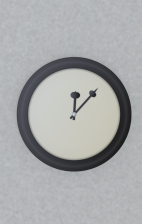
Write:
12,07
